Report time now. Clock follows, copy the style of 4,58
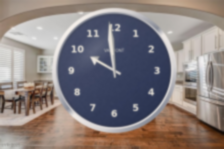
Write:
9,59
